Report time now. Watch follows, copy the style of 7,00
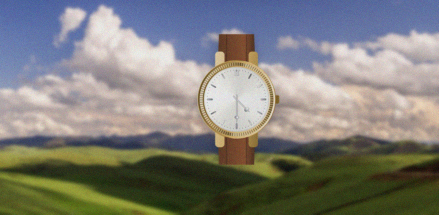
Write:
4,30
